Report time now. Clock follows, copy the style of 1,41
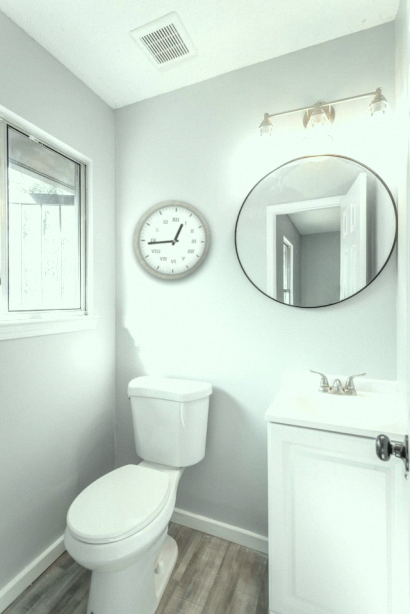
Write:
12,44
